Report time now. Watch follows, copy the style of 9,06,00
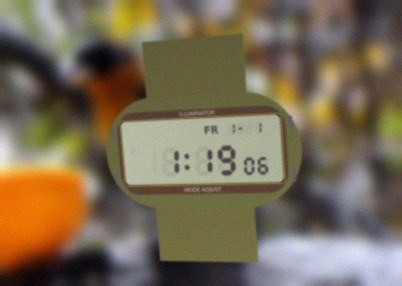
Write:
1,19,06
